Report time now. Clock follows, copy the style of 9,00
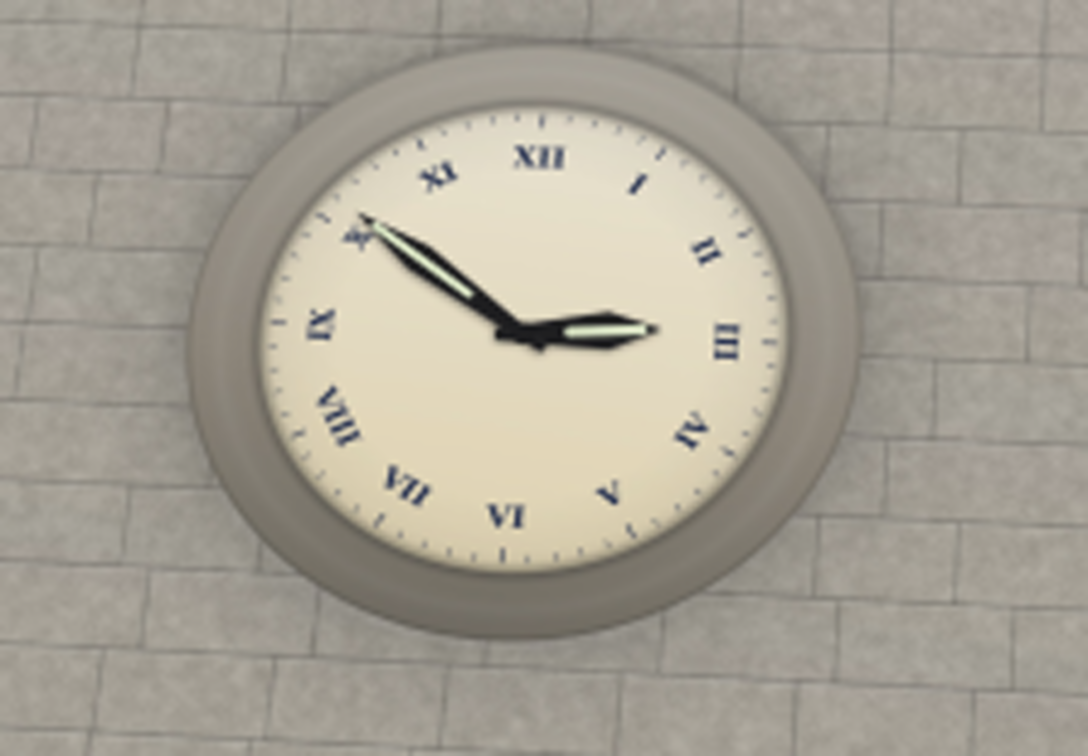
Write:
2,51
